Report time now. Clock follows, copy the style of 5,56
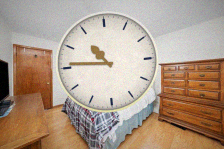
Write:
10,46
